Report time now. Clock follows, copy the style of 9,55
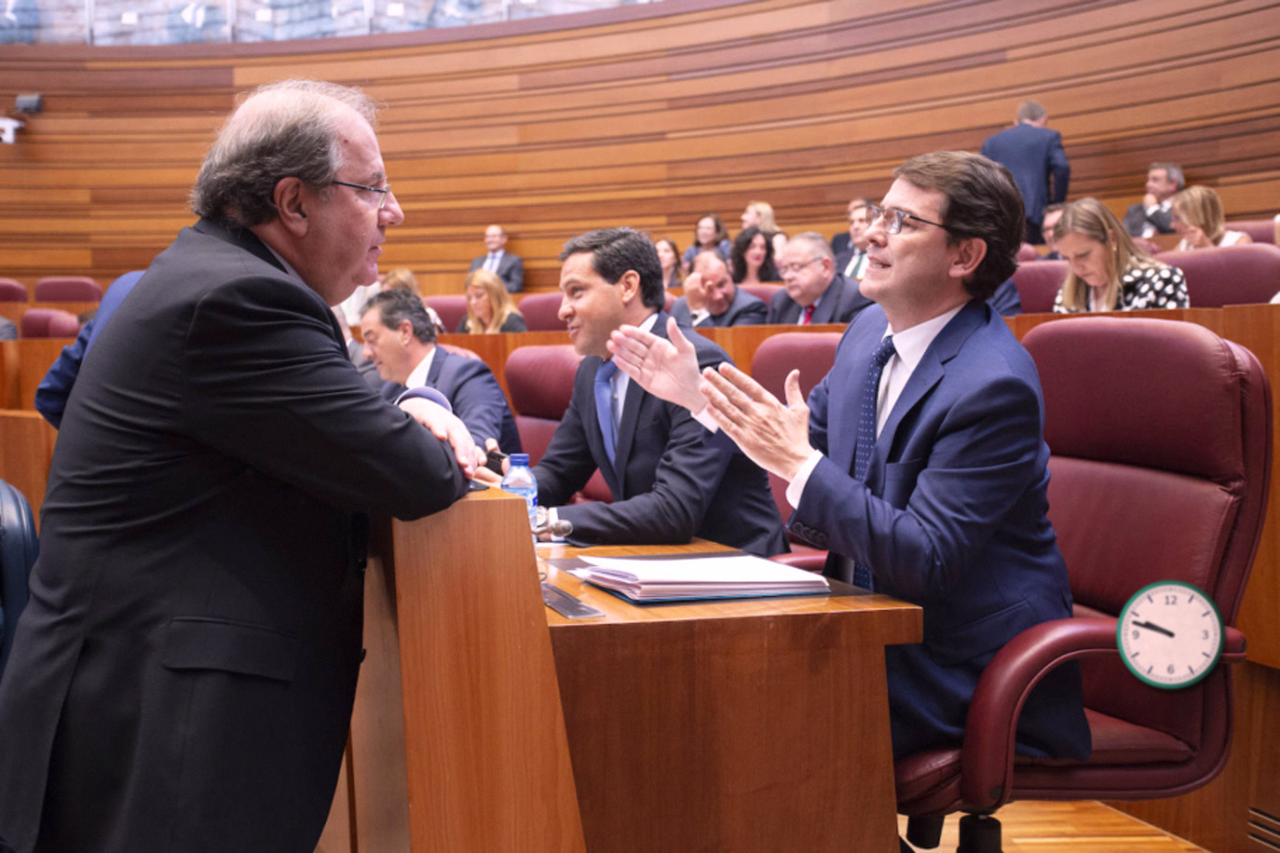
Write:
9,48
